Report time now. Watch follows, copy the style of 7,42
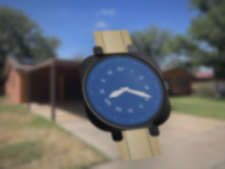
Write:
8,19
